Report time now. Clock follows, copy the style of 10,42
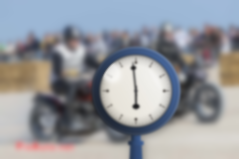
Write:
5,59
